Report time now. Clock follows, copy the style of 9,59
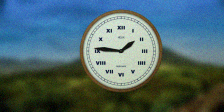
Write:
1,46
